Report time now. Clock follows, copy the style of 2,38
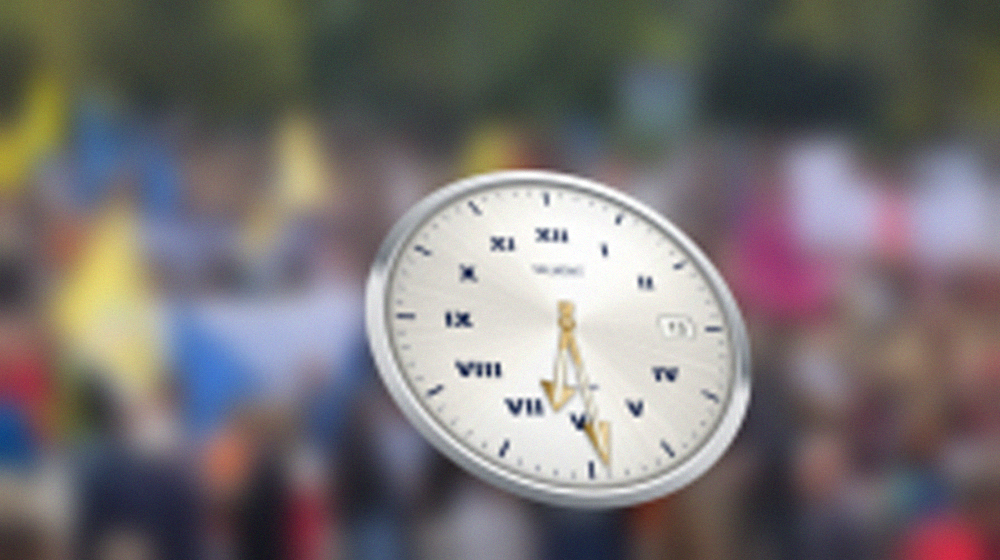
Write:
6,29
